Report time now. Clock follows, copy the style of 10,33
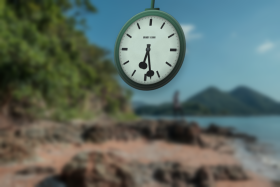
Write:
6,28
